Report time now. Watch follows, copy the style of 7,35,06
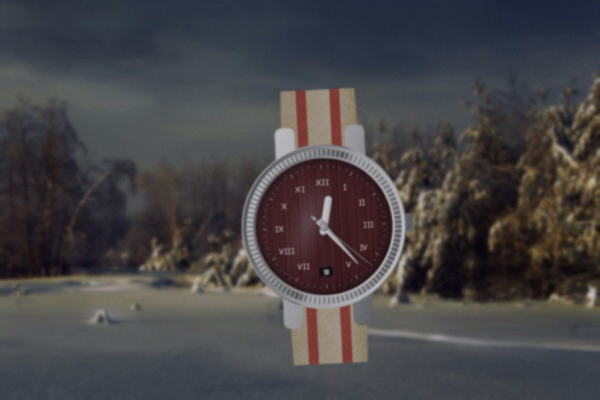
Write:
12,23,22
